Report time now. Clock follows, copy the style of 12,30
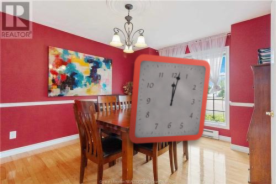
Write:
12,02
